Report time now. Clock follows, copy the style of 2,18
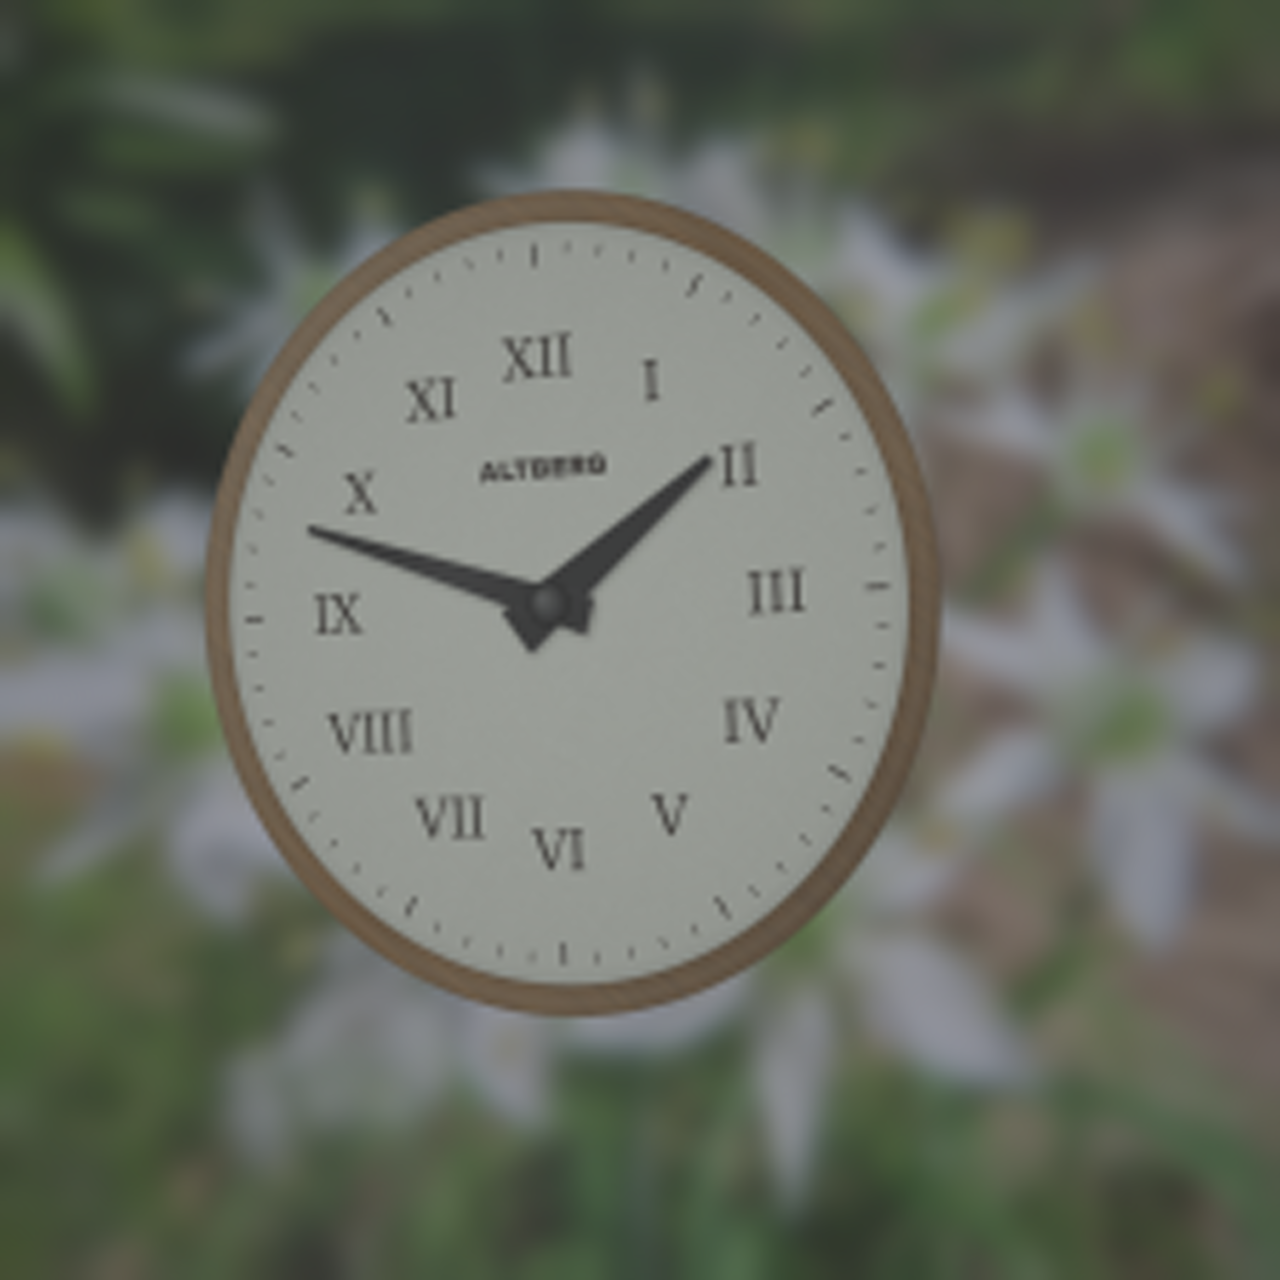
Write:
1,48
